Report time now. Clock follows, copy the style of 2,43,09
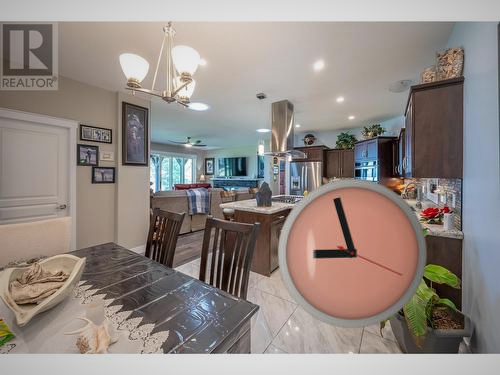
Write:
8,57,19
